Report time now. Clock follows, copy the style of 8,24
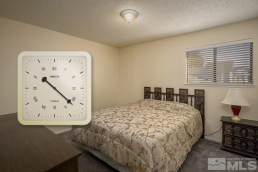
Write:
10,22
